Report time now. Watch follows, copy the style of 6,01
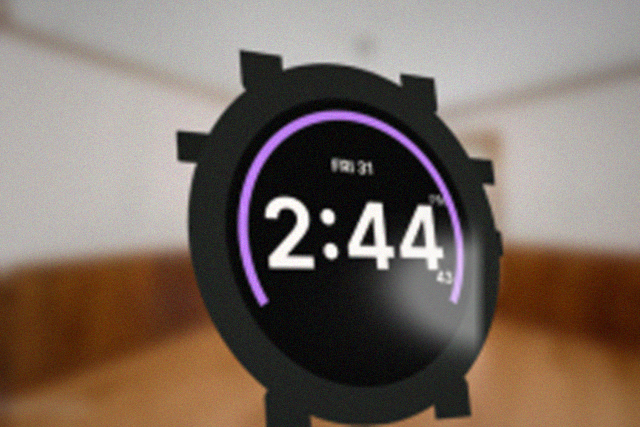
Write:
2,44
